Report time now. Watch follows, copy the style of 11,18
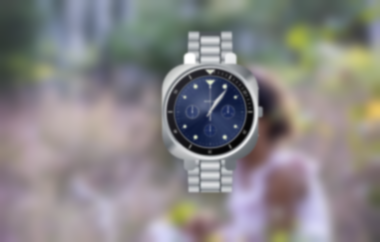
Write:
1,06
